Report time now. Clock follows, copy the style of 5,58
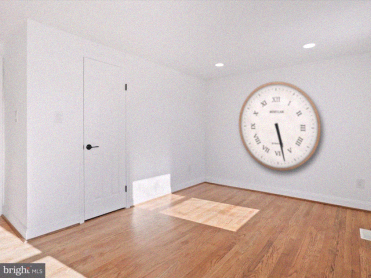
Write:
5,28
